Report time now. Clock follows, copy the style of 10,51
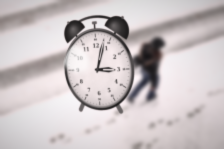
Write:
3,03
